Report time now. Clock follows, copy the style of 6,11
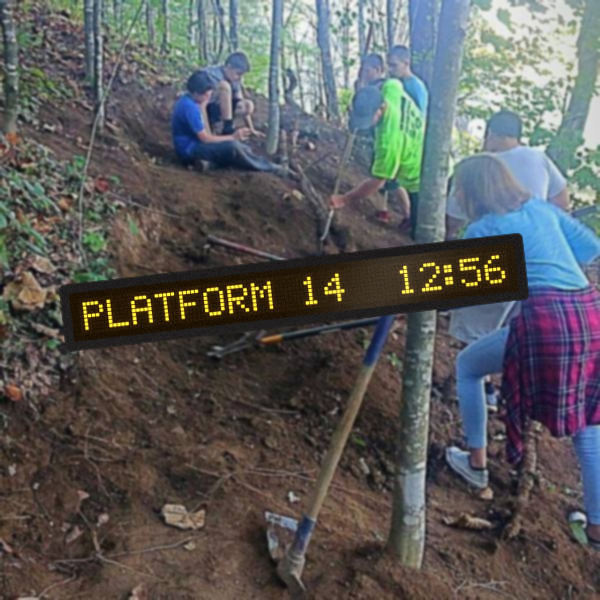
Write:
12,56
